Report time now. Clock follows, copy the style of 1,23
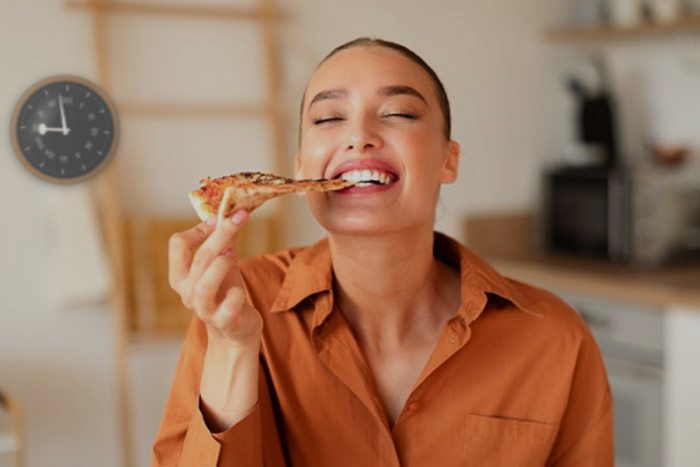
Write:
8,58
